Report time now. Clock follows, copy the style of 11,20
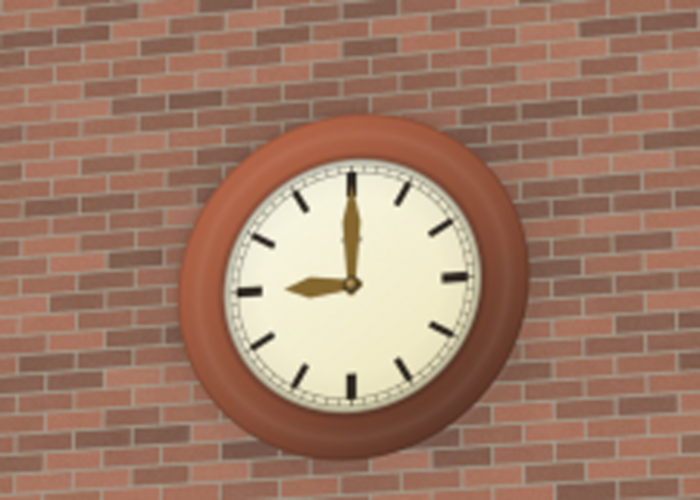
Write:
9,00
